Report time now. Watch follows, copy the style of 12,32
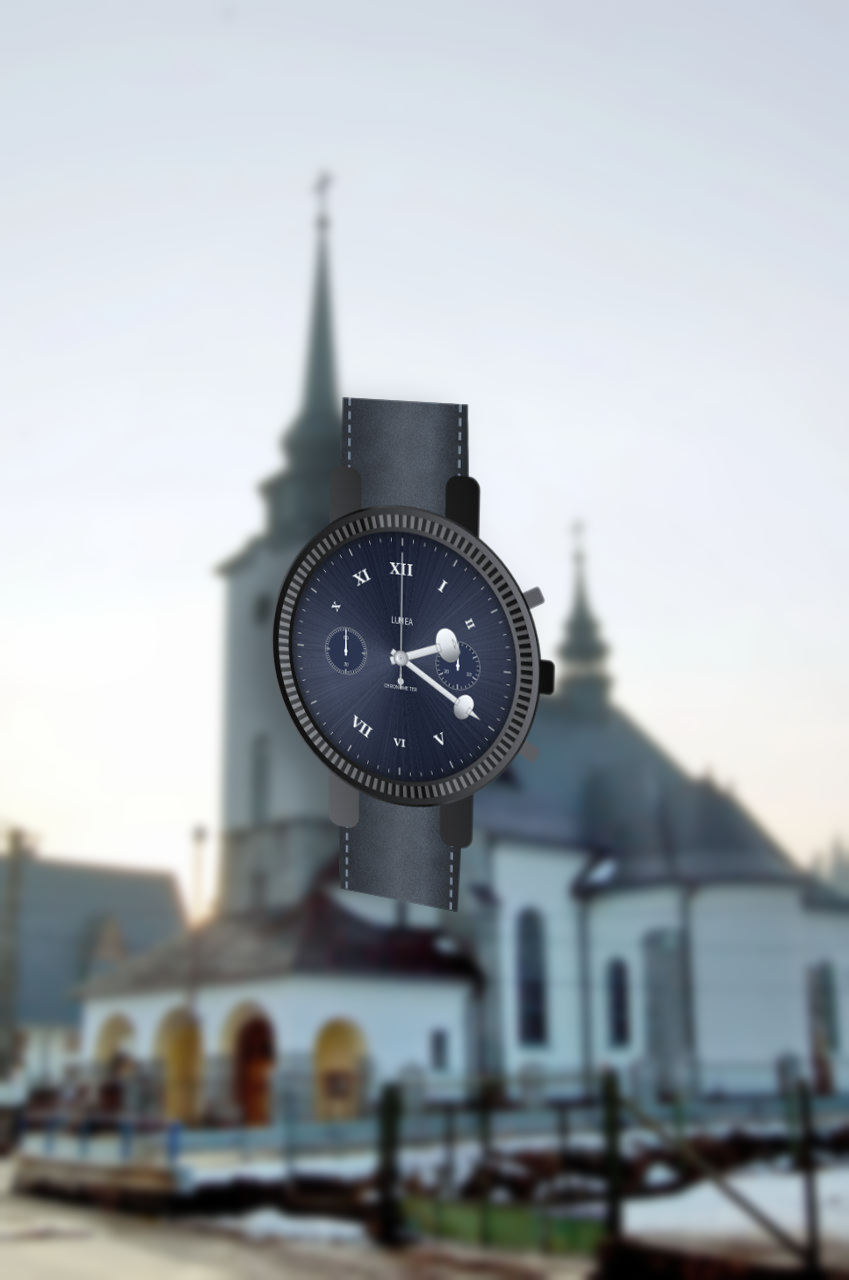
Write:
2,20
